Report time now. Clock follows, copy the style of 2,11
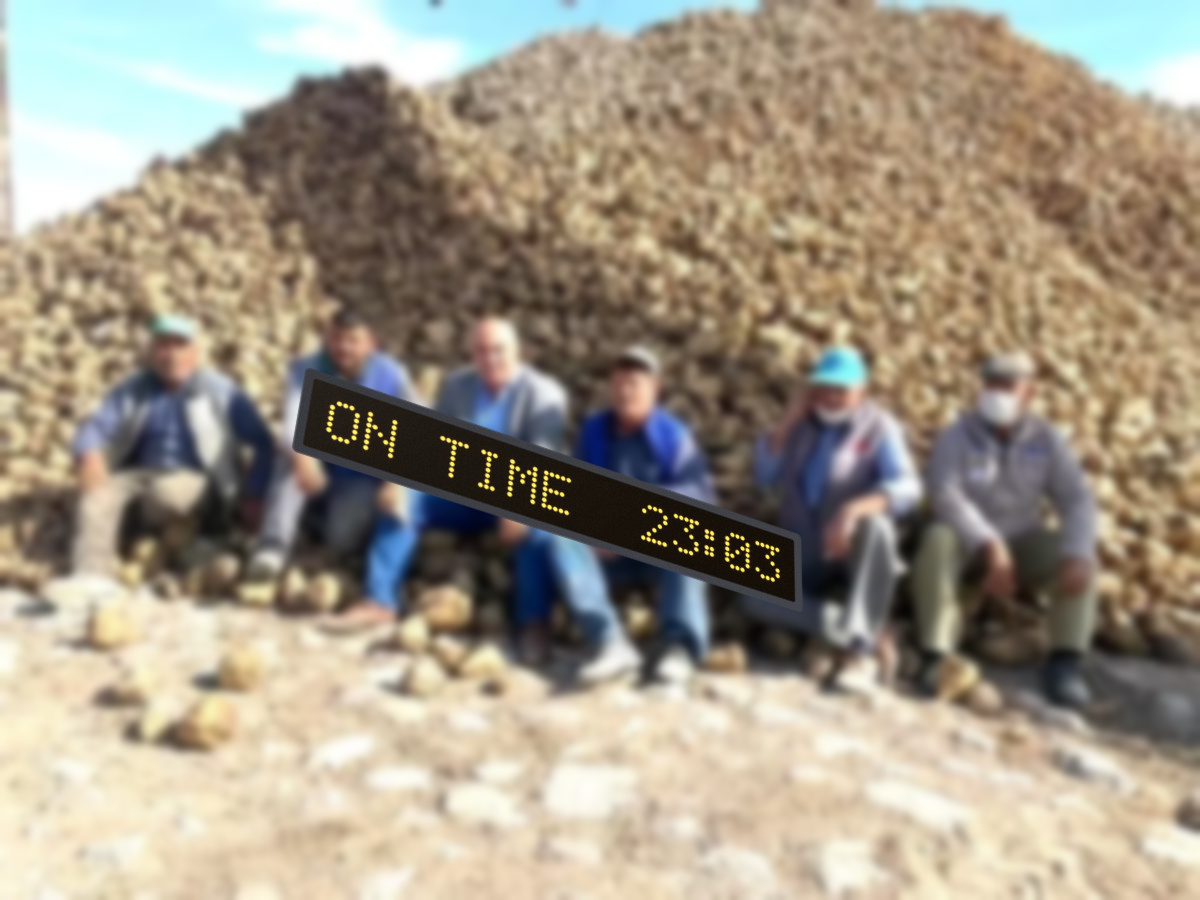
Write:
23,03
